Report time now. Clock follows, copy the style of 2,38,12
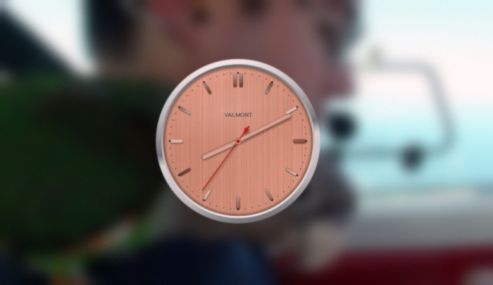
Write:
8,10,36
